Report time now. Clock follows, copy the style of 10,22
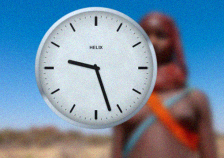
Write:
9,27
